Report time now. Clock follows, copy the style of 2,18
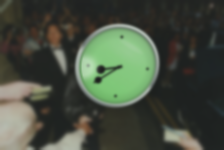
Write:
8,39
